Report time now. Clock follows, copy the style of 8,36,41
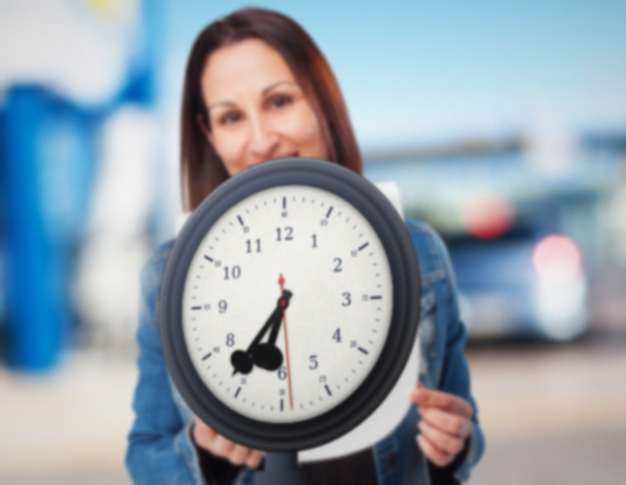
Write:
6,36,29
